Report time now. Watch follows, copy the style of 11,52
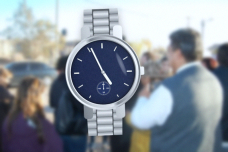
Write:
4,56
